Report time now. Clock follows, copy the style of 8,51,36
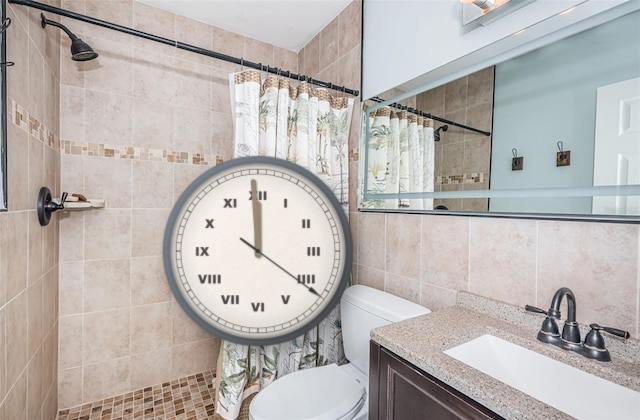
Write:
11,59,21
